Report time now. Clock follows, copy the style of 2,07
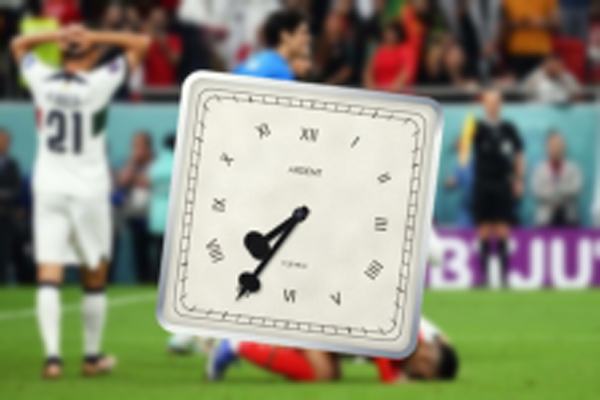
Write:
7,35
